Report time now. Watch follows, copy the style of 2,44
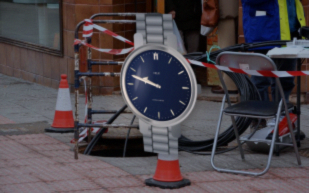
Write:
9,48
